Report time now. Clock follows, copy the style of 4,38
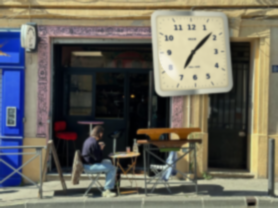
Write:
7,08
